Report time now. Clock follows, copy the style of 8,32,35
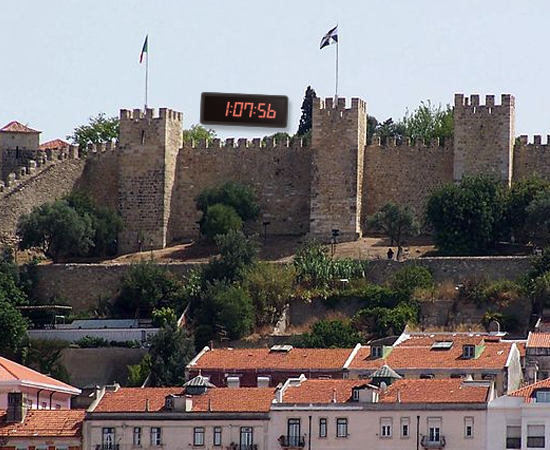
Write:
1,07,56
